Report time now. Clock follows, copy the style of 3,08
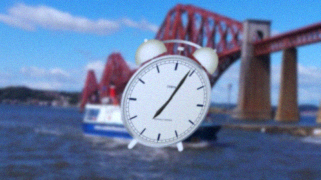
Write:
7,04
